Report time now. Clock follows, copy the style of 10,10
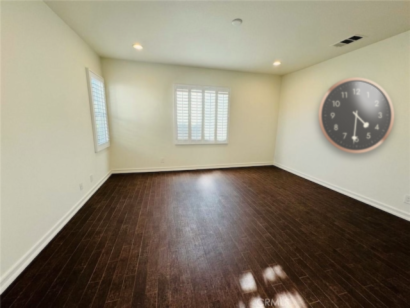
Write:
4,31
